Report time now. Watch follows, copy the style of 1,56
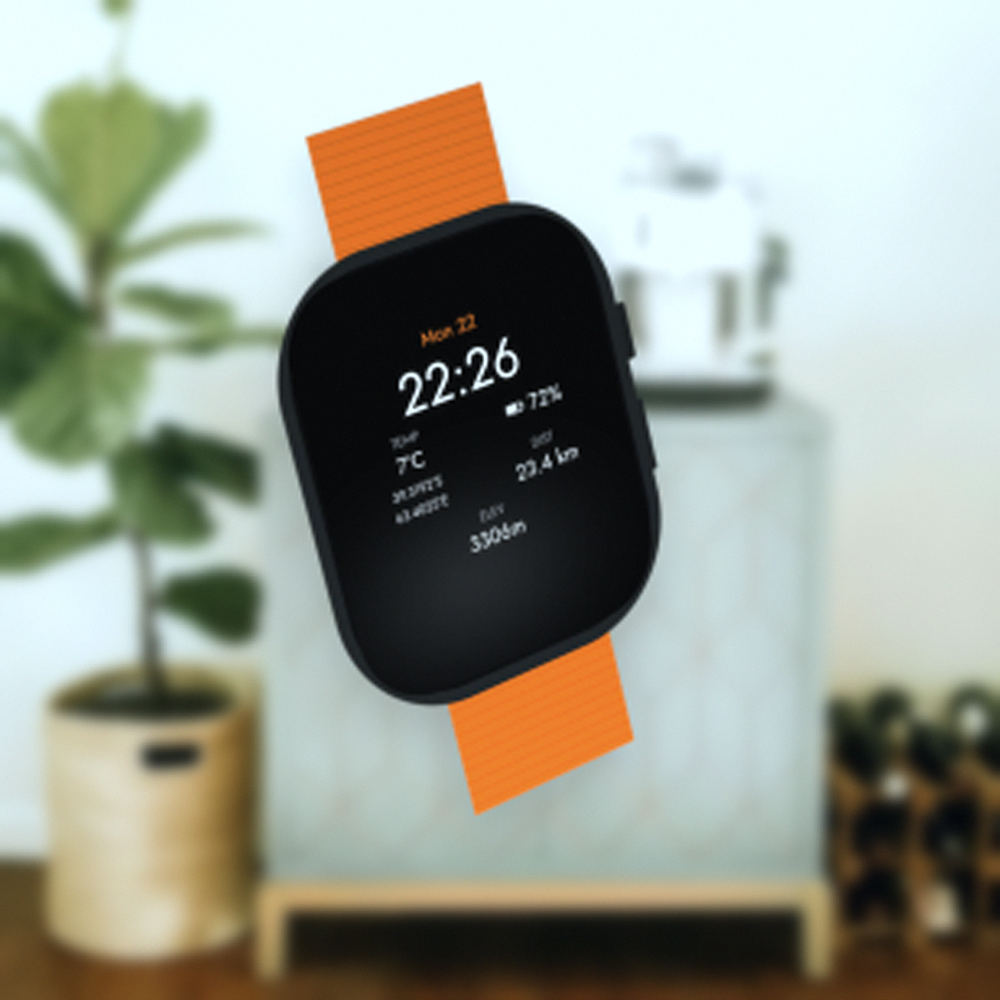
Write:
22,26
